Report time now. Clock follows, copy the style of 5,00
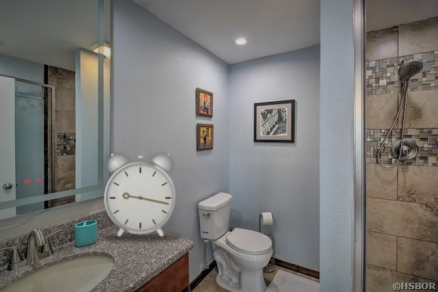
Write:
9,17
